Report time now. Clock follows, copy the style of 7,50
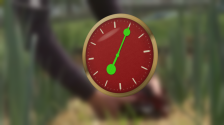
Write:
7,05
